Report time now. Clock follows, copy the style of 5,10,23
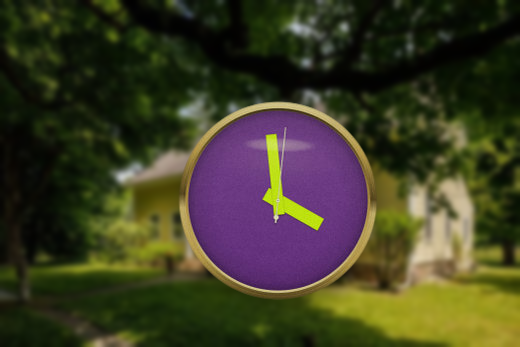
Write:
3,59,01
